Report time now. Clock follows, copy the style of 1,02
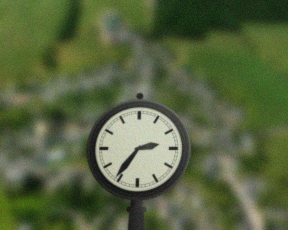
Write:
2,36
